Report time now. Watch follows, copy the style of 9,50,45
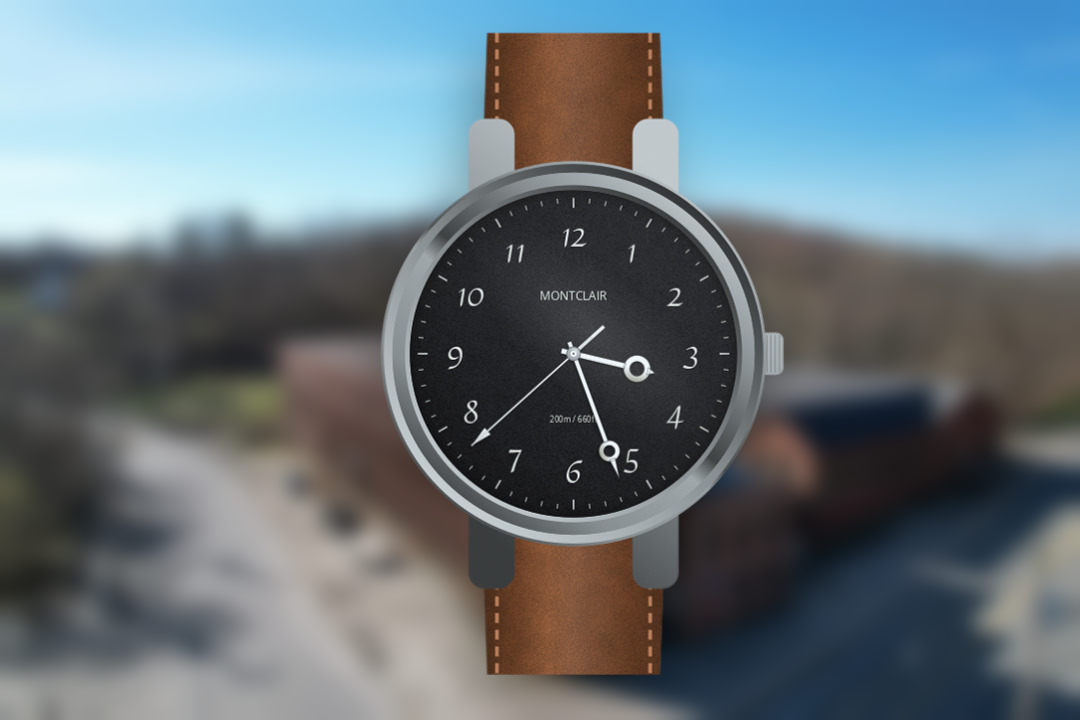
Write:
3,26,38
